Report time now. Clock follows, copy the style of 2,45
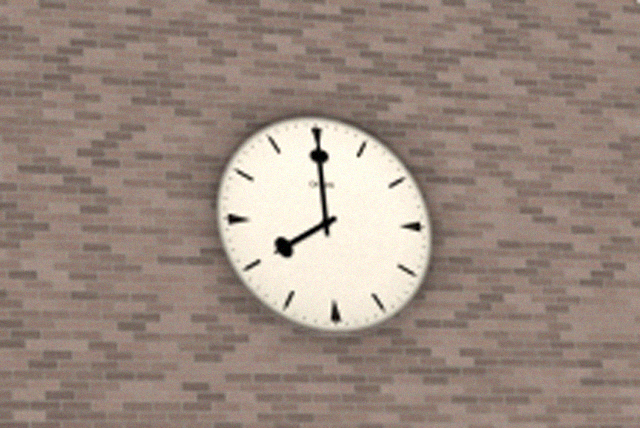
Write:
8,00
